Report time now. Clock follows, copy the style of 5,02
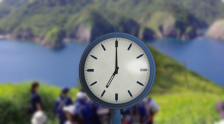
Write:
7,00
